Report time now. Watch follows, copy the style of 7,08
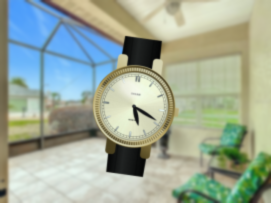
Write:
5,19
